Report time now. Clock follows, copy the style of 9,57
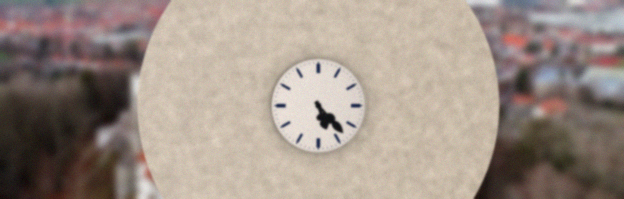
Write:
5,23
